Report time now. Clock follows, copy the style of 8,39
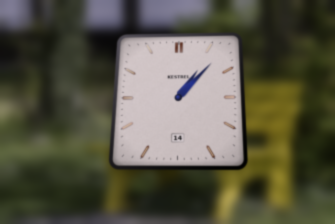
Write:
1,07
